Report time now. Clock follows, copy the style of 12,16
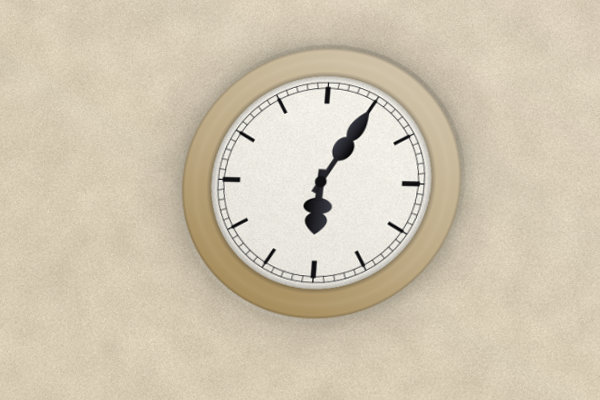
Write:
6,05
